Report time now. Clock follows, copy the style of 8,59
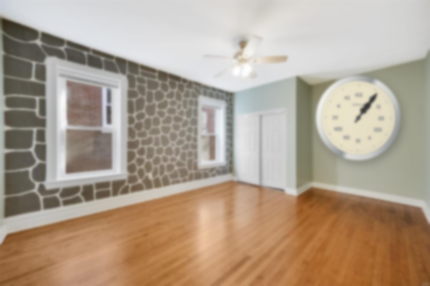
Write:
1,06
